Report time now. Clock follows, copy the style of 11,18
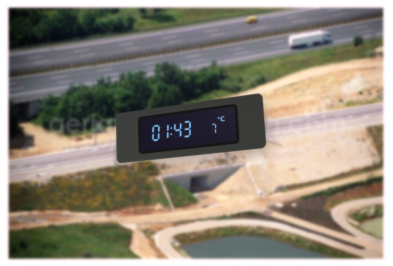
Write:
1,43
